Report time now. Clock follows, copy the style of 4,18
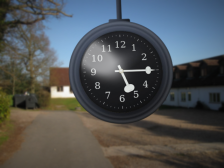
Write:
5,15
